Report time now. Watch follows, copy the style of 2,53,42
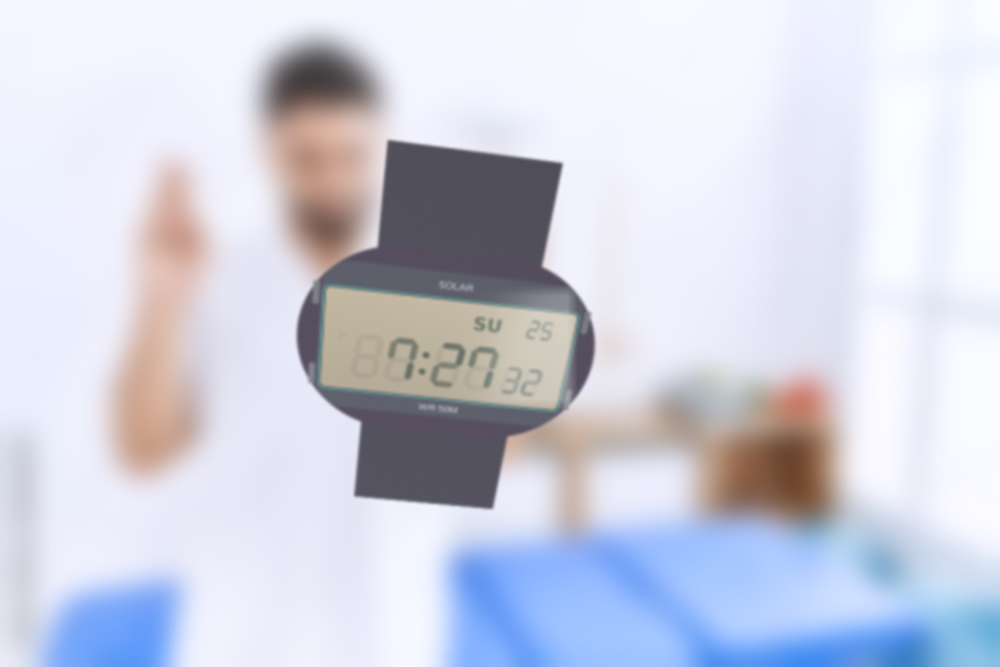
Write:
7,27,32
